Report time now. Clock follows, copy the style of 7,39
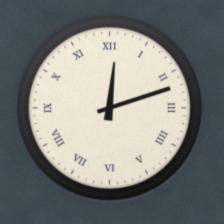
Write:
12,12
